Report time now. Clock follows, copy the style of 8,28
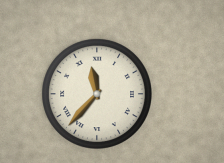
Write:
11,37
